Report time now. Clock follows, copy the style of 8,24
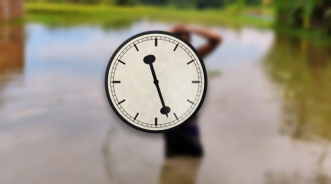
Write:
11,27
